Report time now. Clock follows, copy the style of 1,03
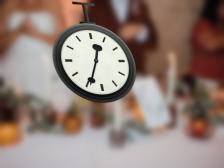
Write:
12,34
